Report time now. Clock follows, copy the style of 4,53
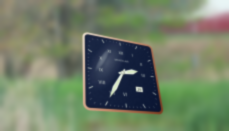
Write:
2,35
